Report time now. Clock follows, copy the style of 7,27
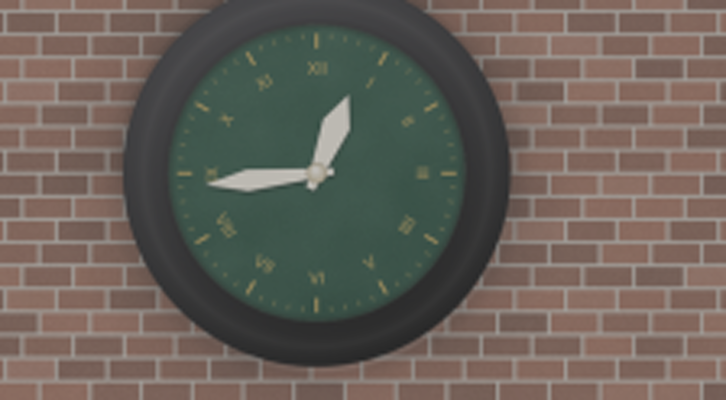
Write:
12,44
